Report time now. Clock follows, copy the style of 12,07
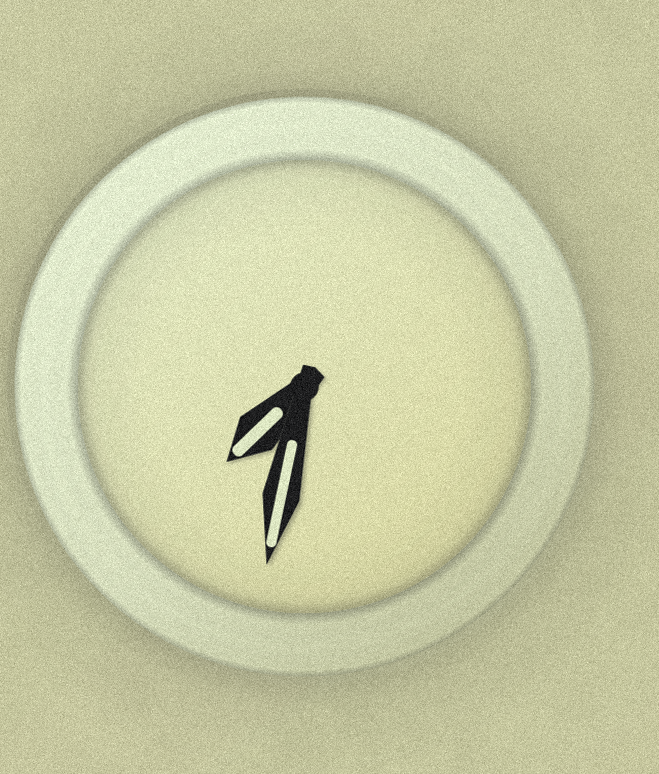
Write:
7,32
